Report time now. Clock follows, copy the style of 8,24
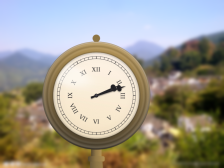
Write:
2,12
